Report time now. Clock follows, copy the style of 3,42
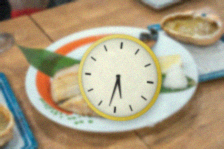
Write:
5,32
